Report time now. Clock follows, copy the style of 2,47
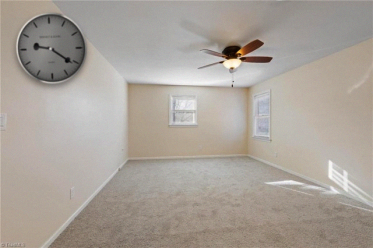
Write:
9,21
